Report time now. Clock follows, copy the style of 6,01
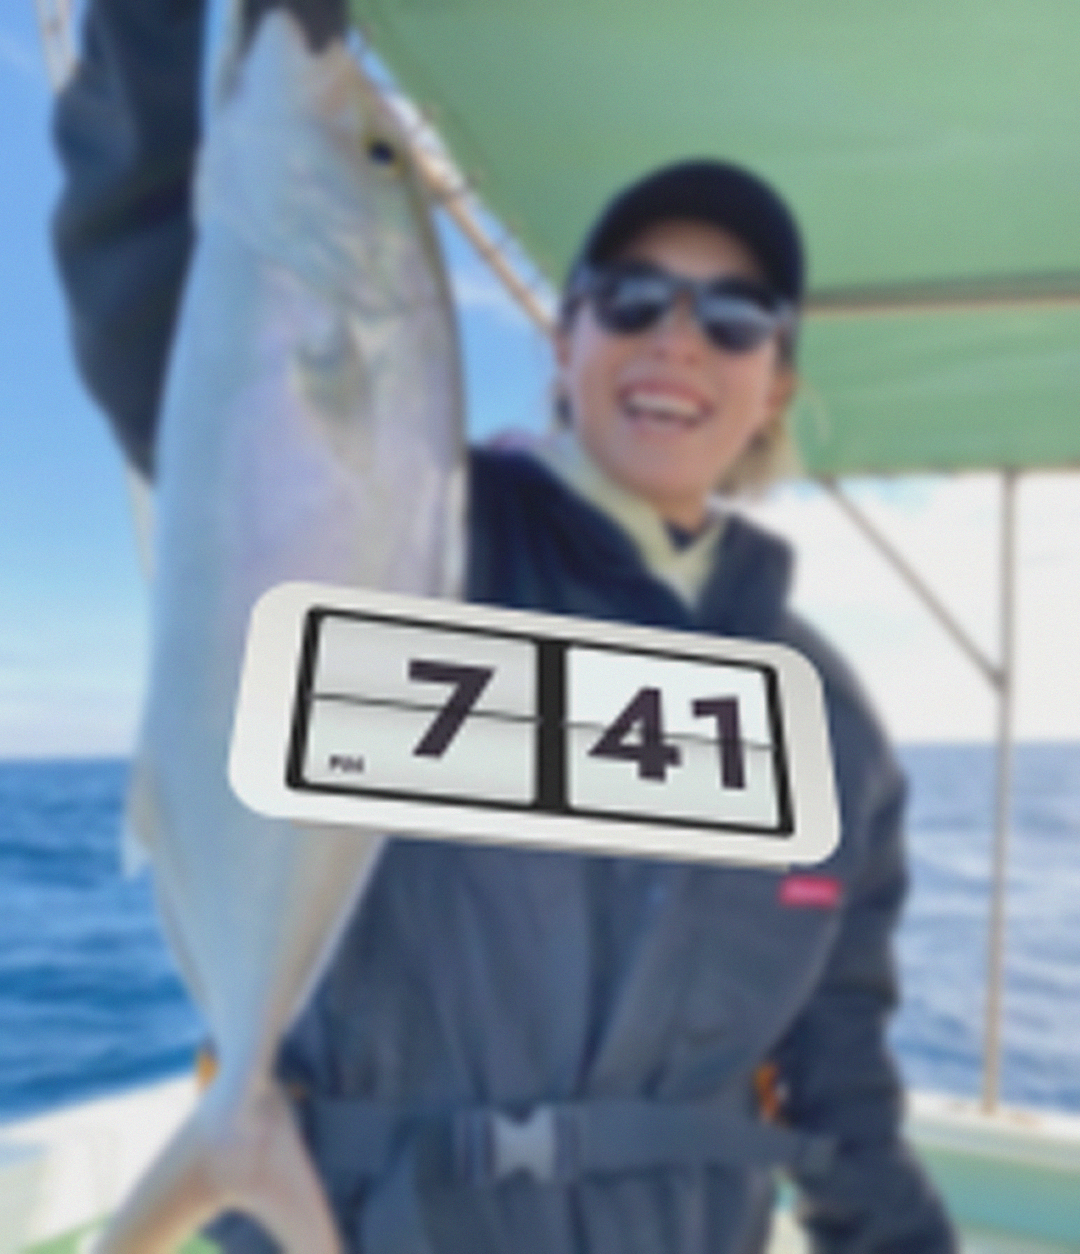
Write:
7,41
